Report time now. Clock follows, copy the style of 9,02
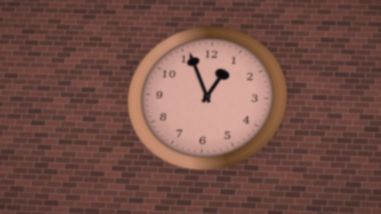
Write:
12,56
